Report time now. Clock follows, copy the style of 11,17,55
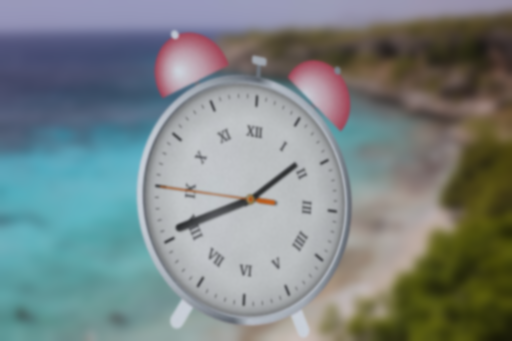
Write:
1,40,45
